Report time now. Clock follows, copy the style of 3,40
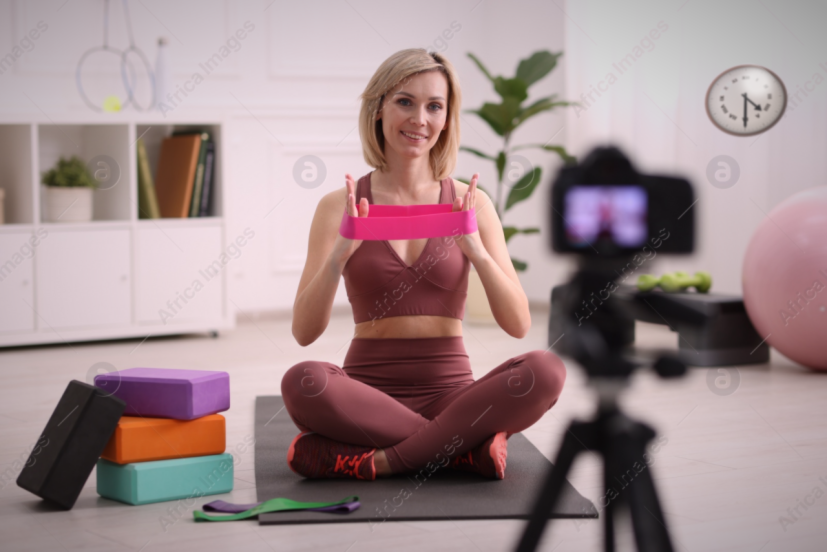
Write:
4,30
